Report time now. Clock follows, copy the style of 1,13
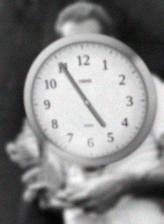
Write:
4,55
